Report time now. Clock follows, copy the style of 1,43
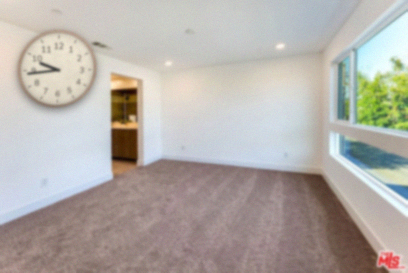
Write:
9,44
